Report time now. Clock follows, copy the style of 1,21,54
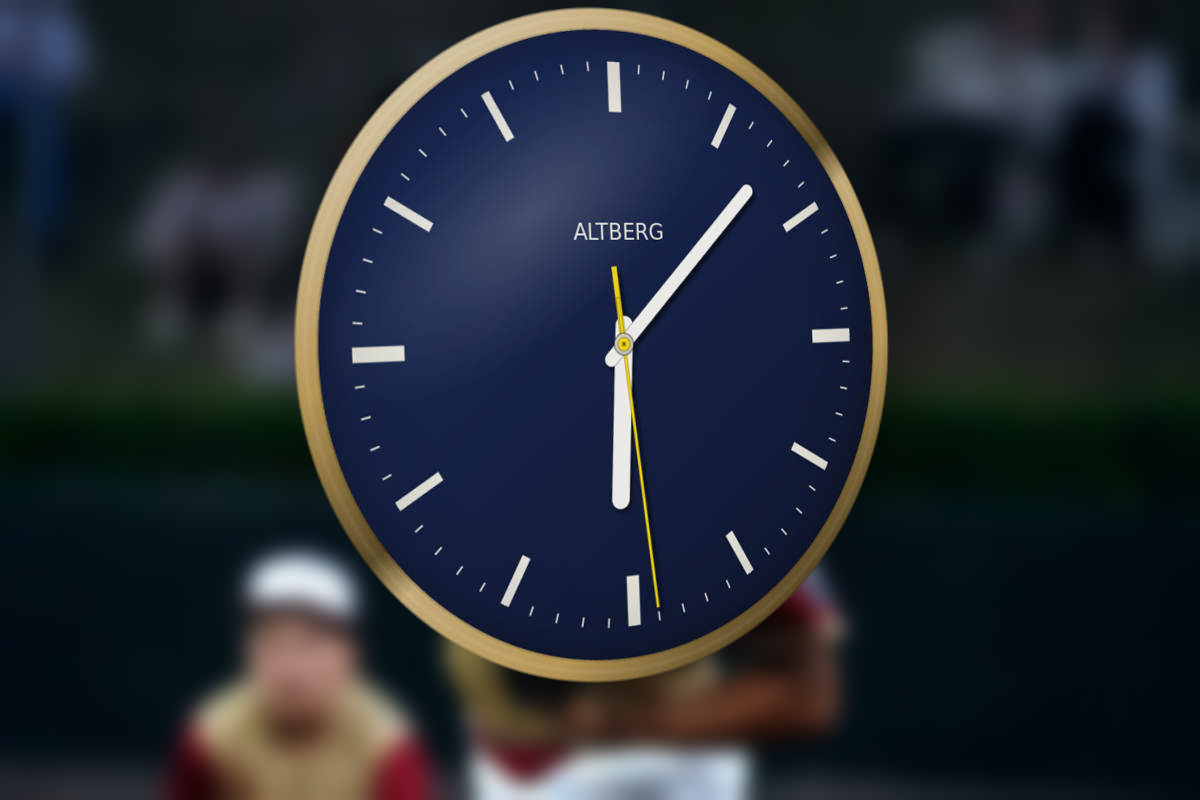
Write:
6,07,29
